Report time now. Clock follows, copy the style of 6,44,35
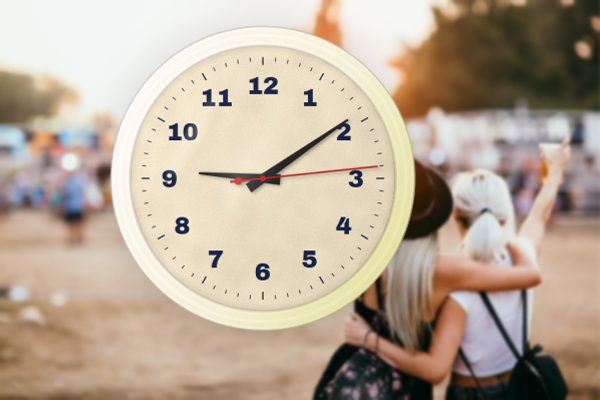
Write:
9,09,14
